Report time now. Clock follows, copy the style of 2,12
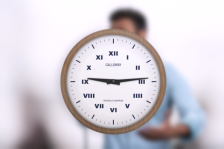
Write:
9,14
